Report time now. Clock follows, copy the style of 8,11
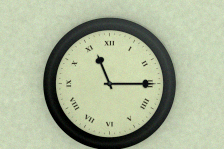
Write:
11,15
